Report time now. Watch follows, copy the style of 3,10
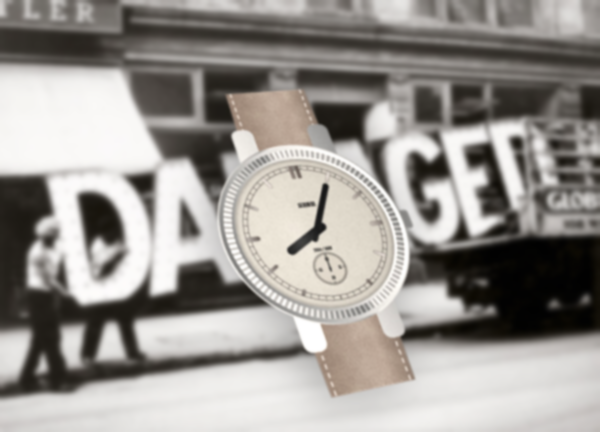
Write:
8,05
